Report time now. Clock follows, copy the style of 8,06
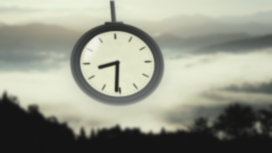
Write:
8,31
